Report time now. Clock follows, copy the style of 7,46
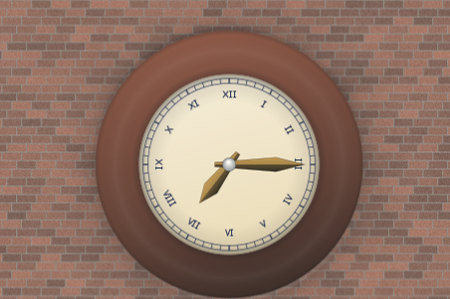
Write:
7,15
